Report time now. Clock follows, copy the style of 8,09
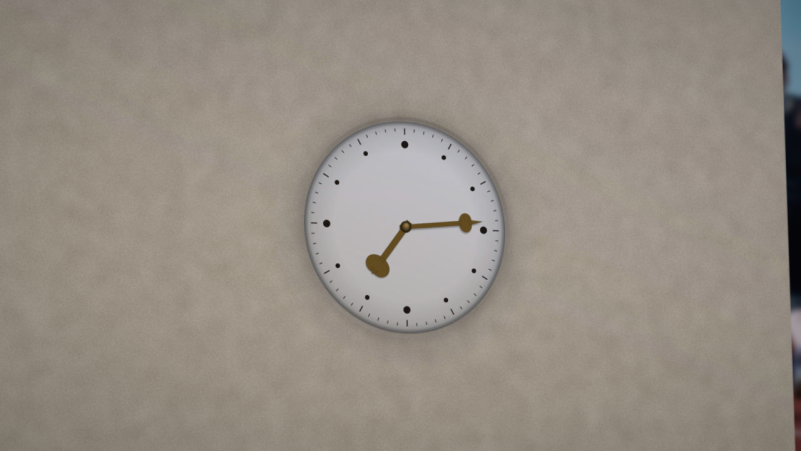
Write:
7,14
